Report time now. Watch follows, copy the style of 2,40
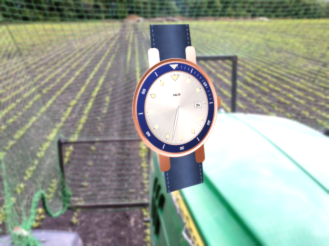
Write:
6,33
